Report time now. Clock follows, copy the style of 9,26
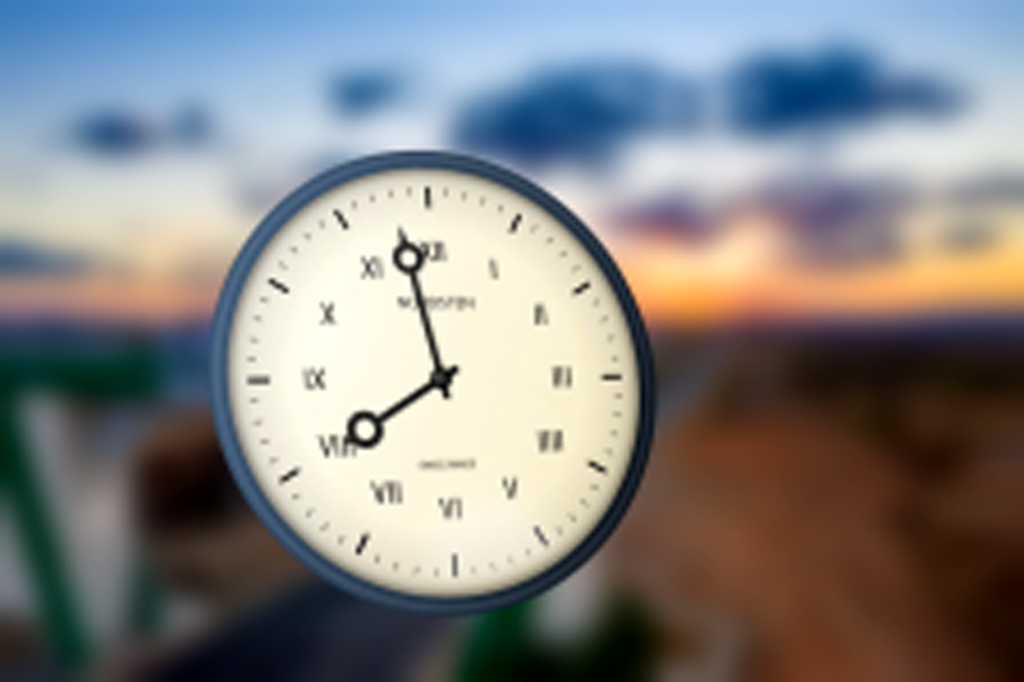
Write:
7,58
